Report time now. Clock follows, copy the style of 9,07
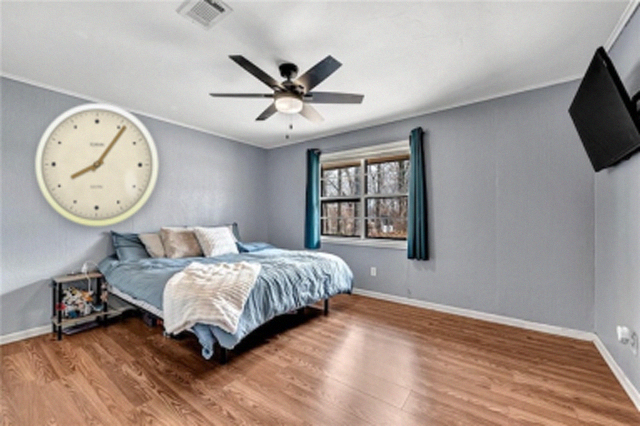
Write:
8,06
